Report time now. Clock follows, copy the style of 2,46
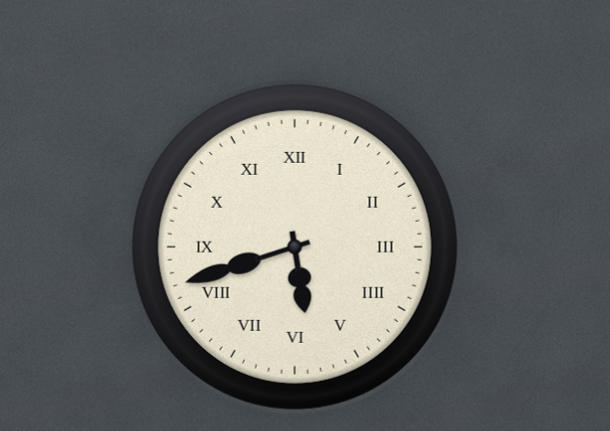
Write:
5,42
